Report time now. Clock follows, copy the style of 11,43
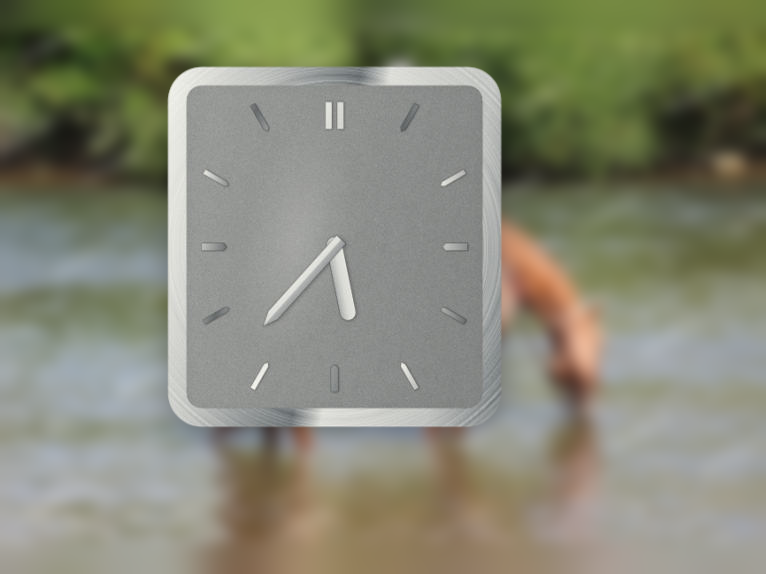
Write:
5,37
